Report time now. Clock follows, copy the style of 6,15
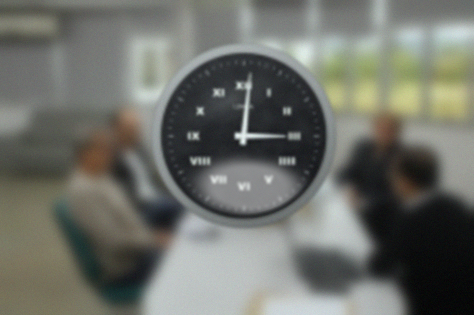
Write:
3,01
